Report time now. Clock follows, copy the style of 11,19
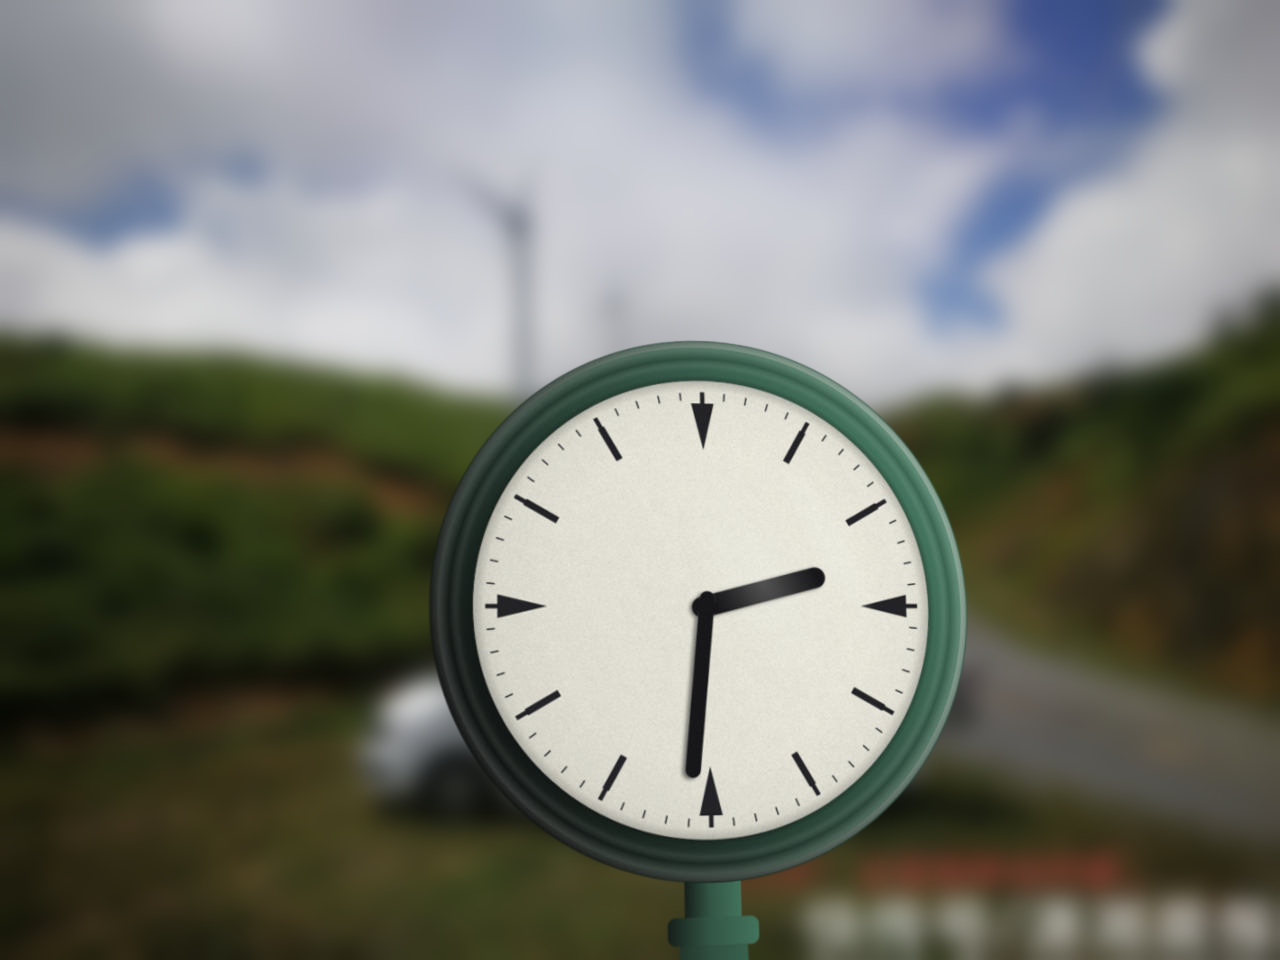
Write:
2,31
